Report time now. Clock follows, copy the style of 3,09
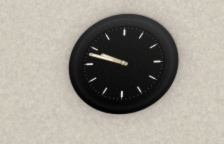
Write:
9,48
